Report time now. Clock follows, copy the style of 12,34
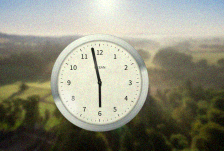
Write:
5,58
